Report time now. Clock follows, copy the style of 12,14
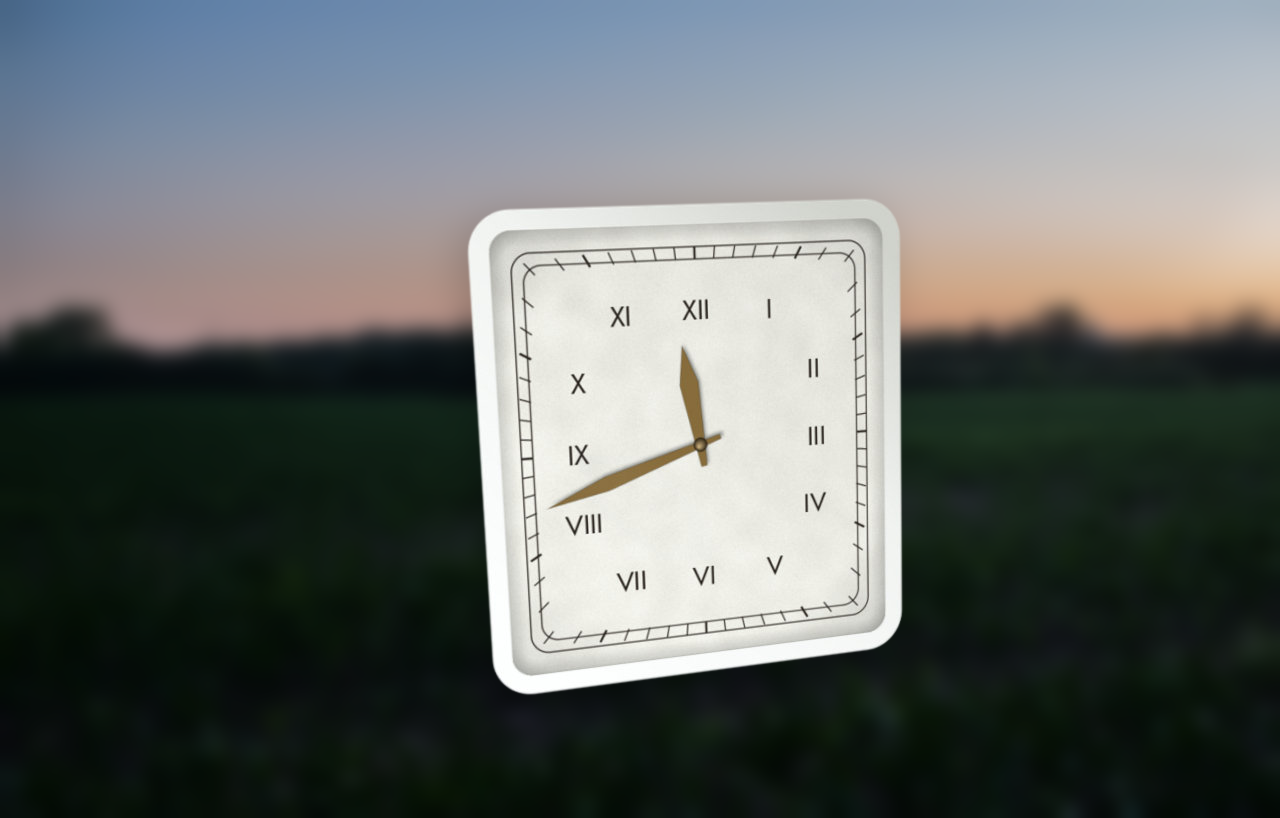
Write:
11,42
